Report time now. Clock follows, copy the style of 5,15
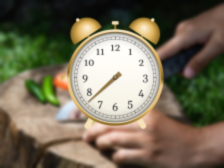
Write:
7,38
